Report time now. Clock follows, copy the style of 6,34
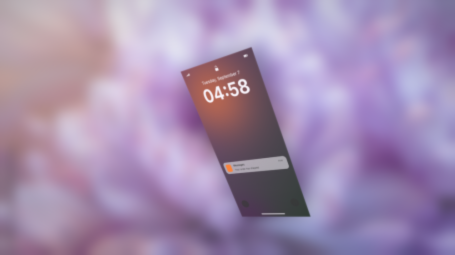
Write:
4,58
